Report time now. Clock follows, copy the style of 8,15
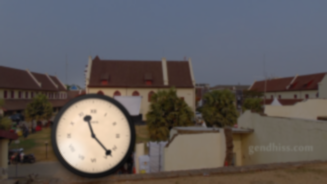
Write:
11,23
